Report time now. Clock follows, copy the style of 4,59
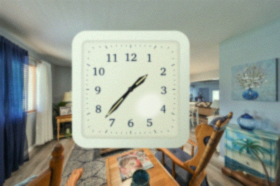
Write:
1,37
